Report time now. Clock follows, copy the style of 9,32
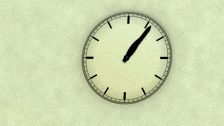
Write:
1,06
